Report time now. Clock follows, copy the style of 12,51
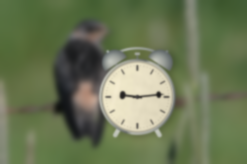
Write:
9,14
